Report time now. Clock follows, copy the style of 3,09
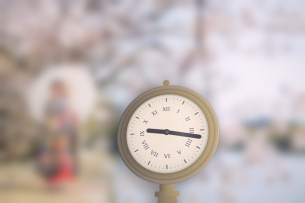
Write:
9,17
